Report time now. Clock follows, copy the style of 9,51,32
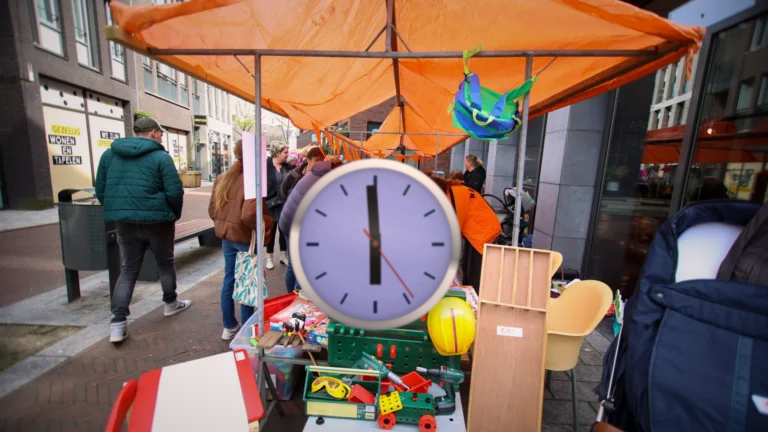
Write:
5,59,24
